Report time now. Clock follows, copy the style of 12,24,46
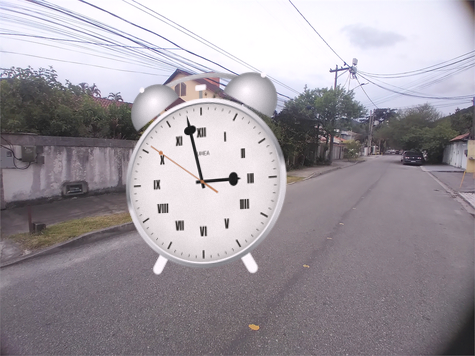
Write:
2,57,51
